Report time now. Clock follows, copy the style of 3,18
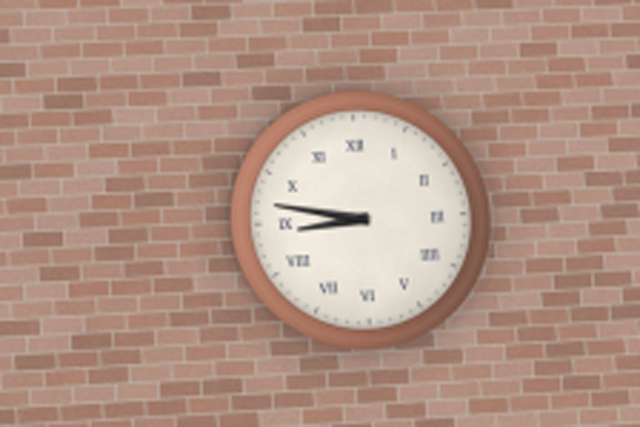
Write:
8,47
